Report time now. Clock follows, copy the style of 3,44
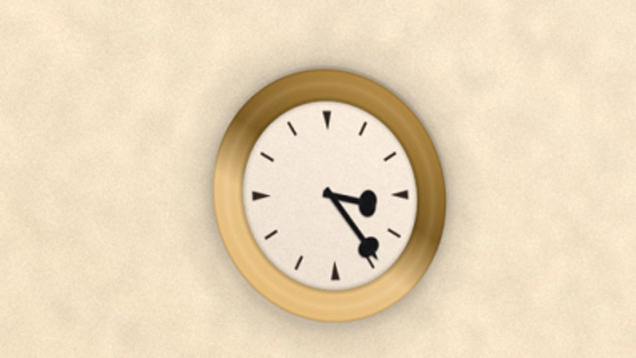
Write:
3,24
